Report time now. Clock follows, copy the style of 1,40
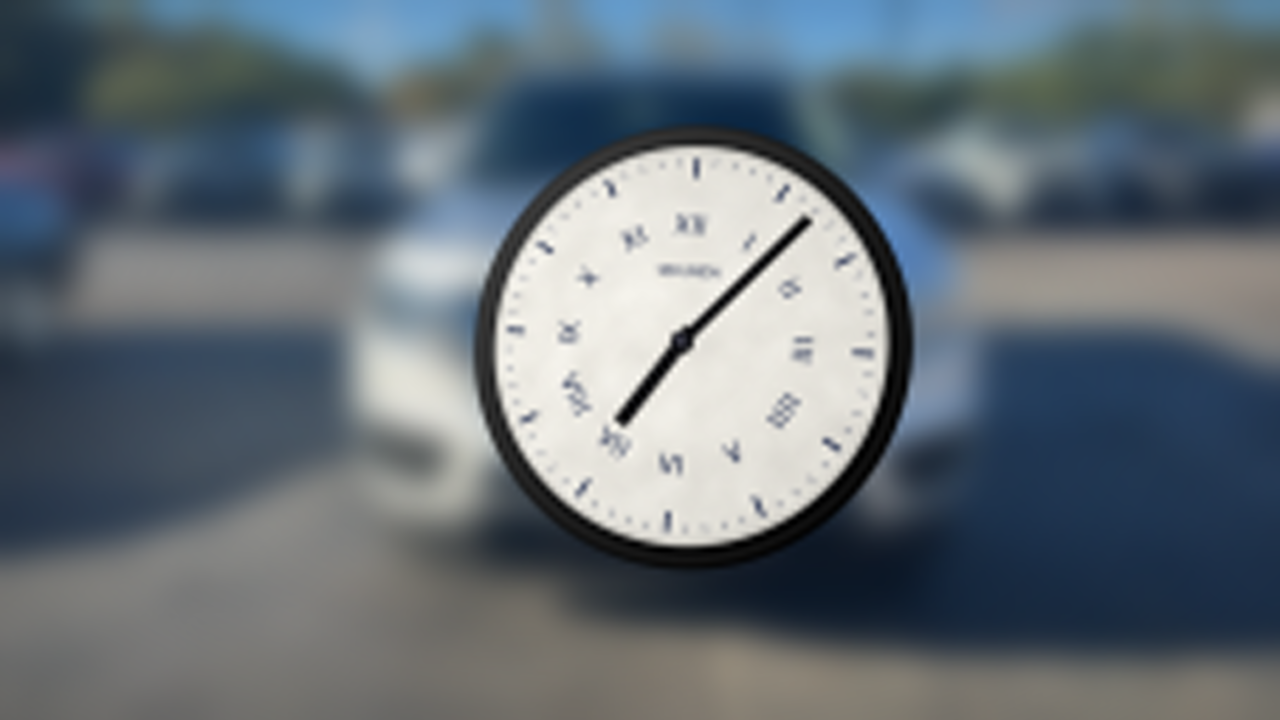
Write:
7,07
